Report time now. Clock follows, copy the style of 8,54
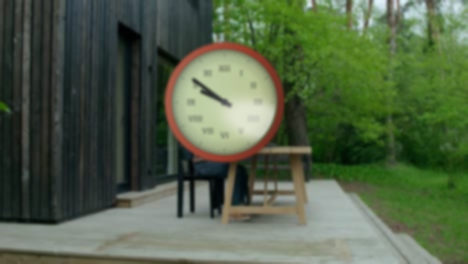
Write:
9,51
